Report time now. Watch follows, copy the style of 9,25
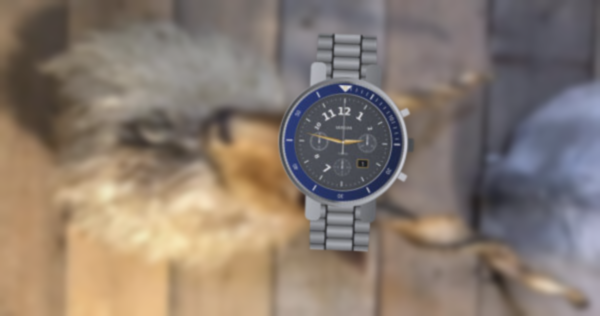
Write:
2,47
